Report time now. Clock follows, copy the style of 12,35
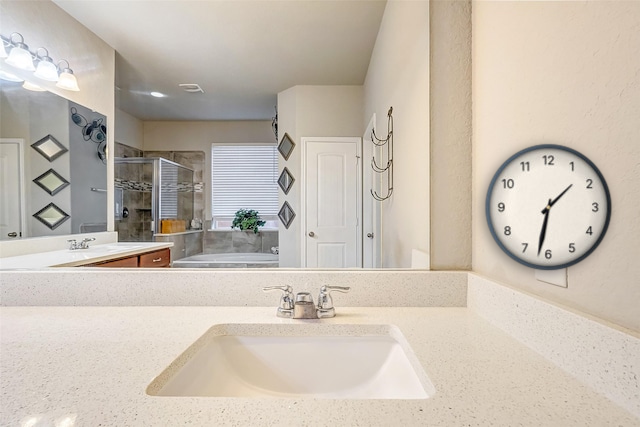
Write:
1,32
